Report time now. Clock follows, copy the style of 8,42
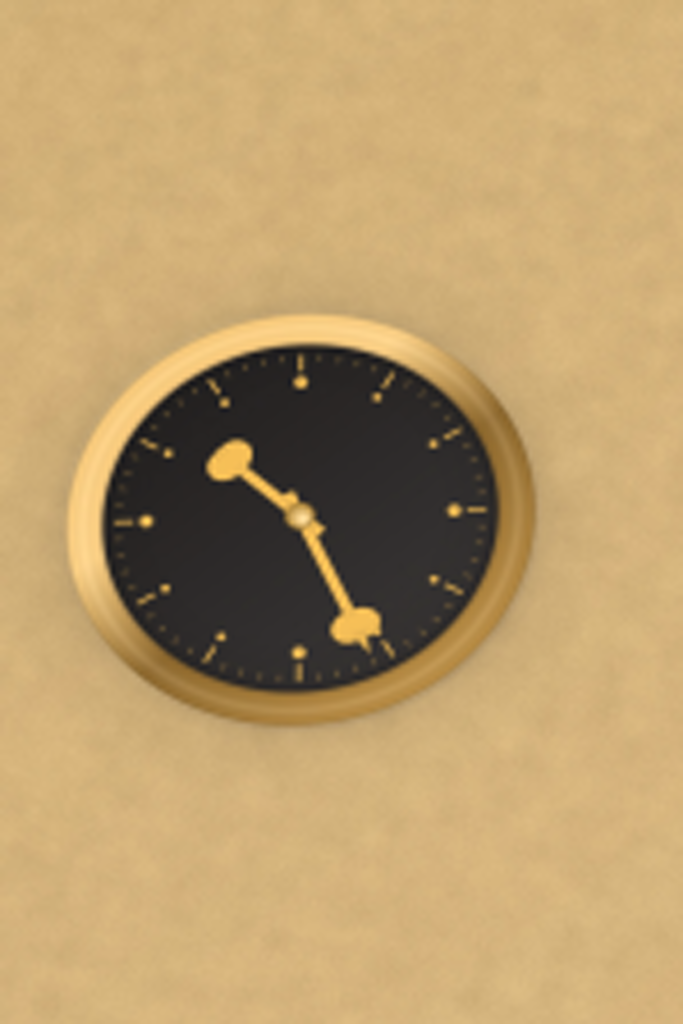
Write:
10,26
